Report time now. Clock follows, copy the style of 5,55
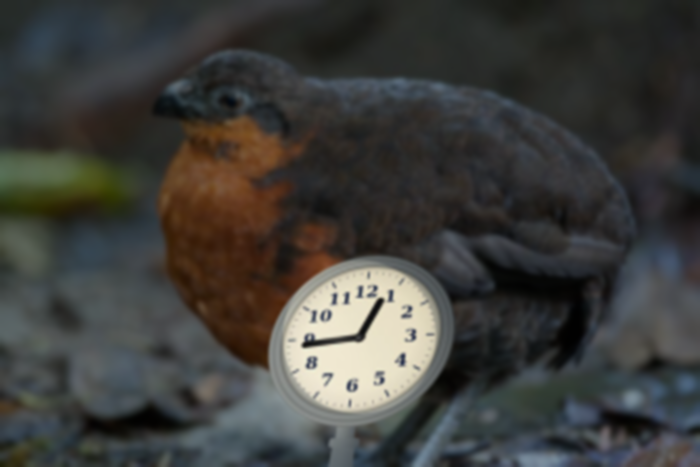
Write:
12,44
